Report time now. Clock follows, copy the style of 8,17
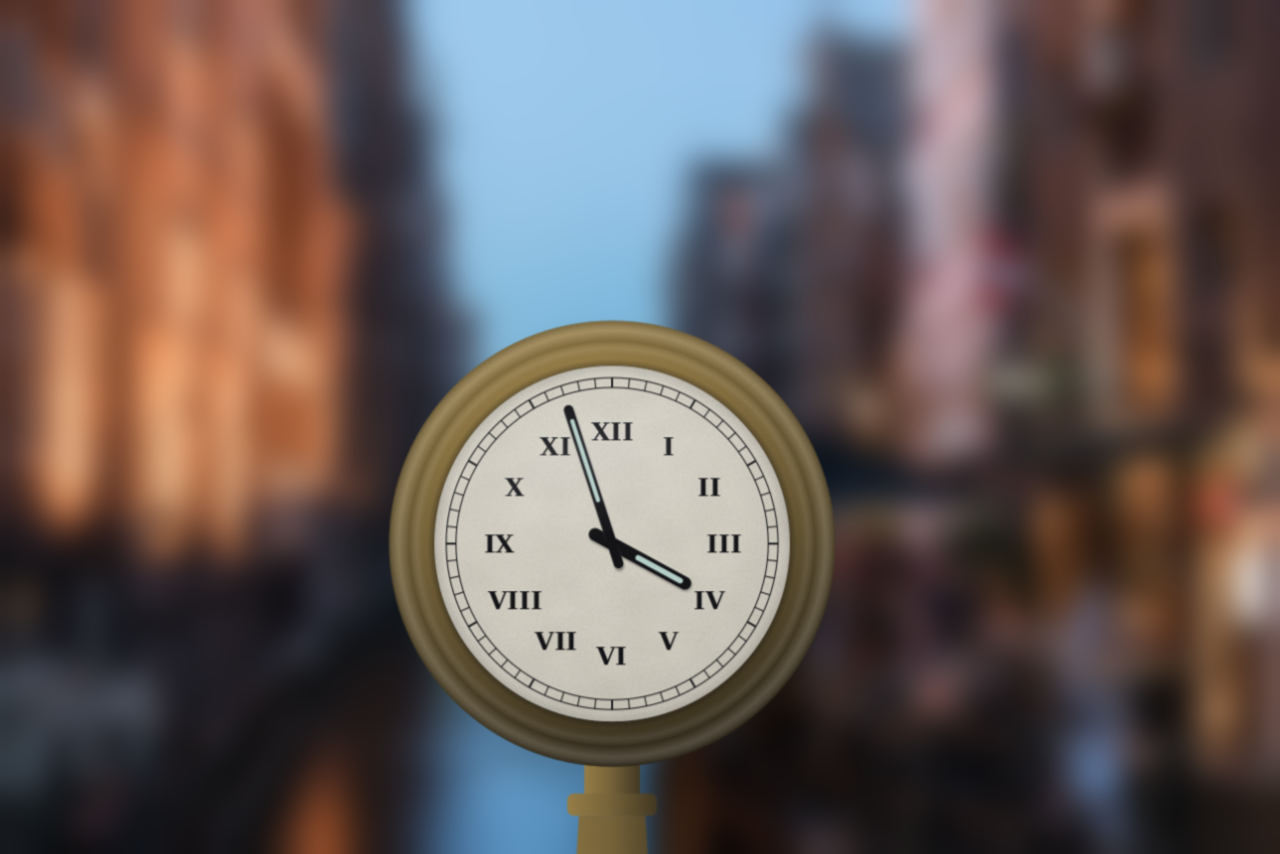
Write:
3,57
